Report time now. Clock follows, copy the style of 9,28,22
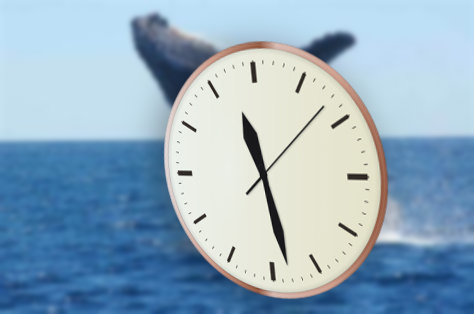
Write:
11,28,08
